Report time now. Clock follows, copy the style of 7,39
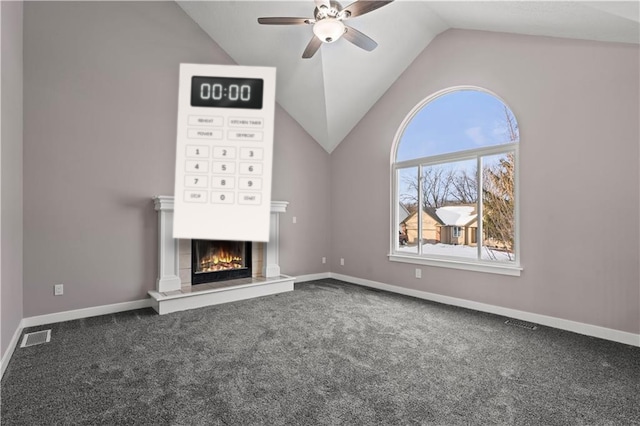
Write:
0,00
